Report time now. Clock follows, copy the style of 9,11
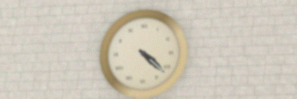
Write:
4,22
